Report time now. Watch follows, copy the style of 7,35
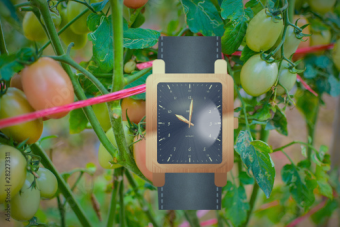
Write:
10,01
